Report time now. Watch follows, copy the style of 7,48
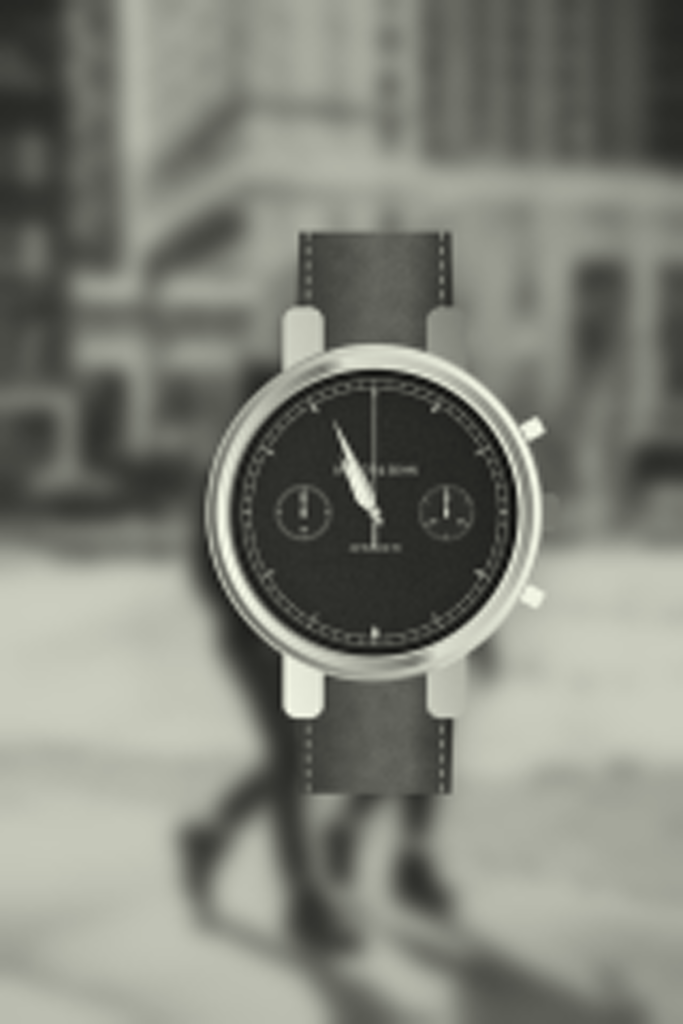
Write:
10,56
